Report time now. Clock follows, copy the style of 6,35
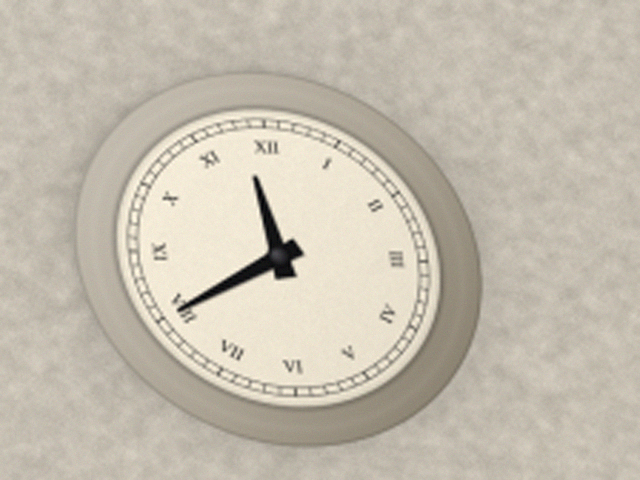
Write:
11,40
